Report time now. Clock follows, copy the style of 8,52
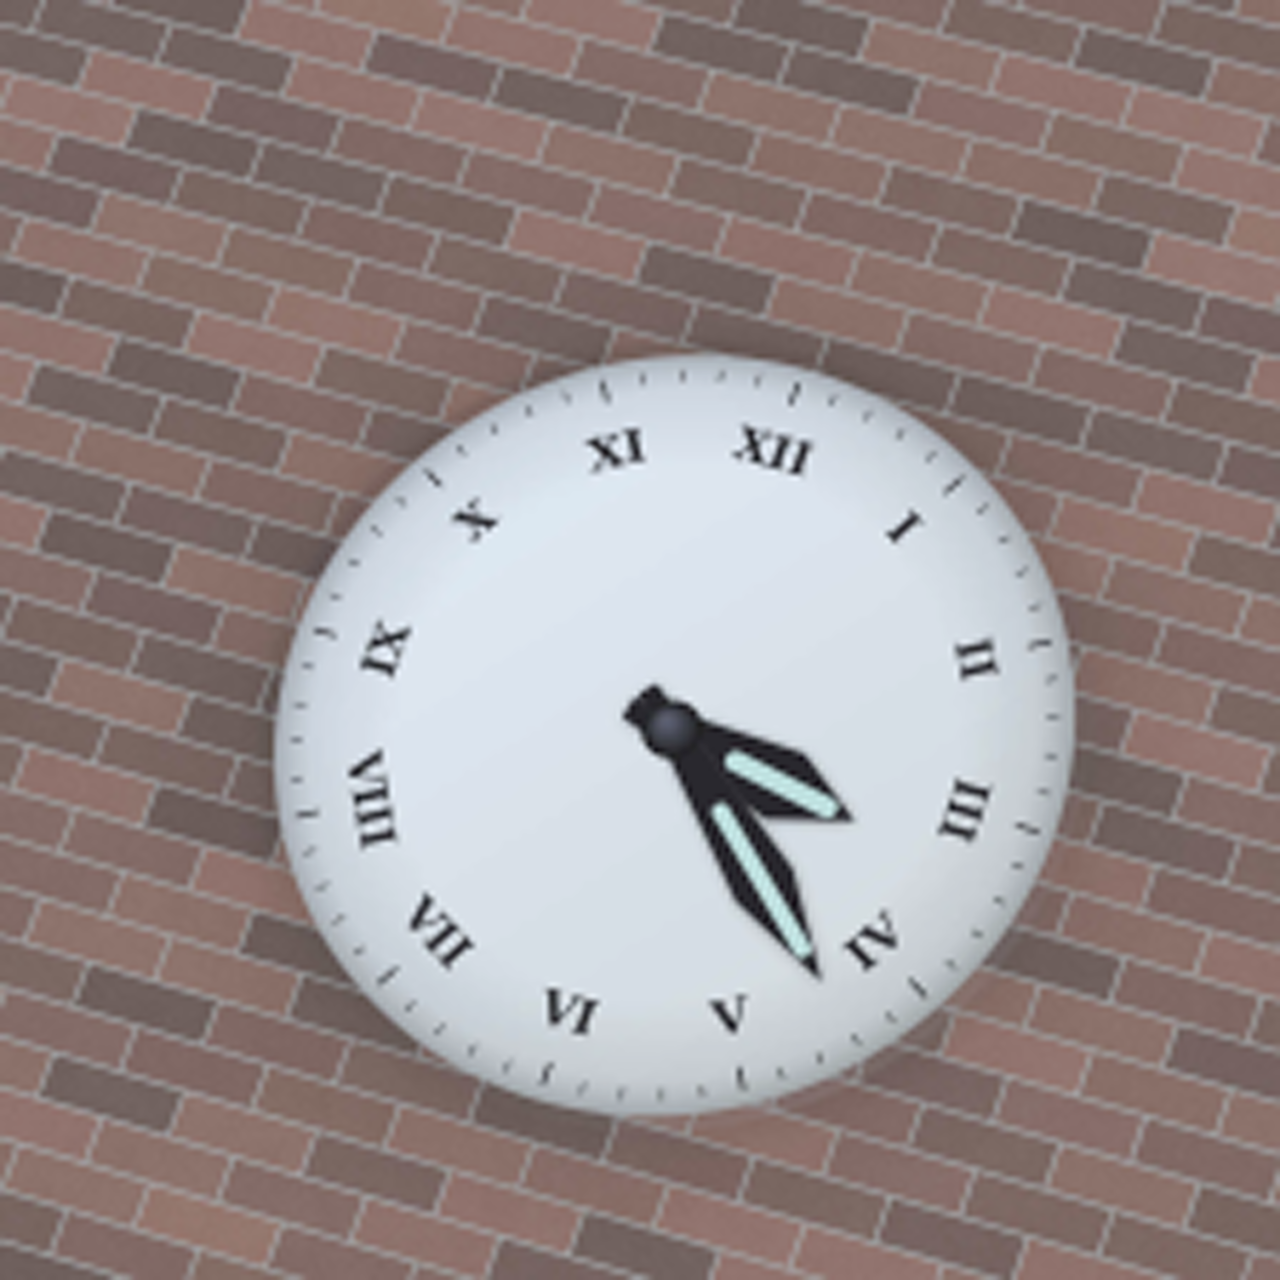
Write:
3,22
